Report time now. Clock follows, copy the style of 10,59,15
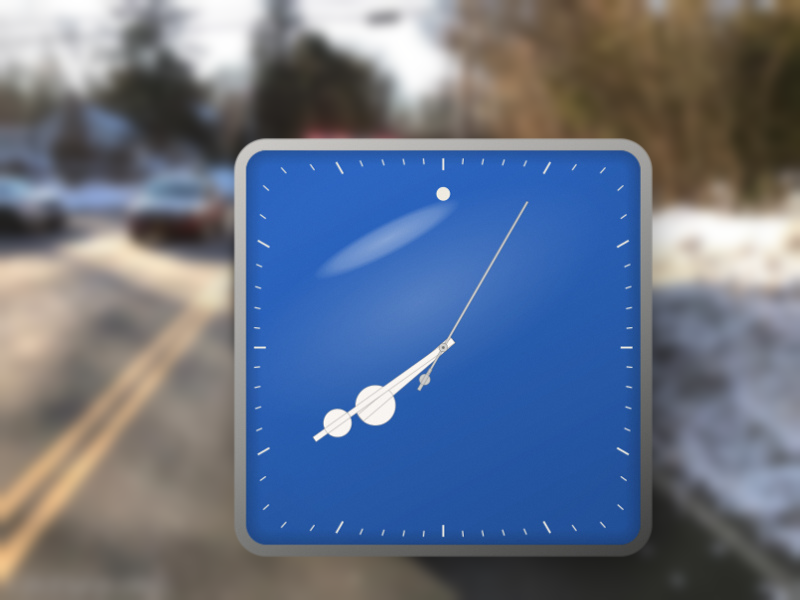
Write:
7,39,05
